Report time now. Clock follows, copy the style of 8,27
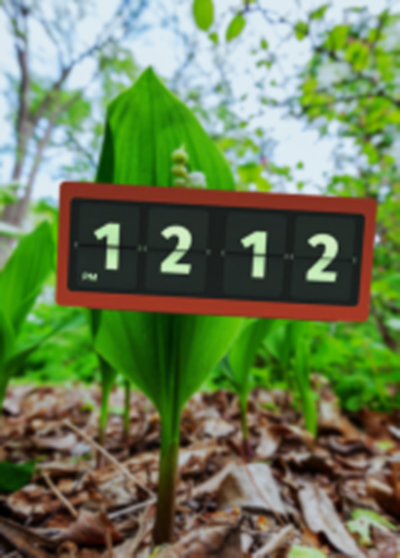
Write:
12,12
